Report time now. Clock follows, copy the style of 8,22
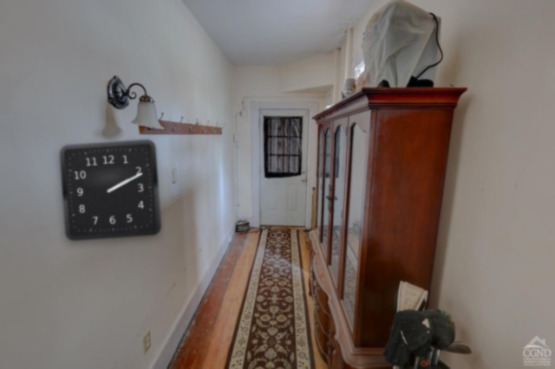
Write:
2,11
